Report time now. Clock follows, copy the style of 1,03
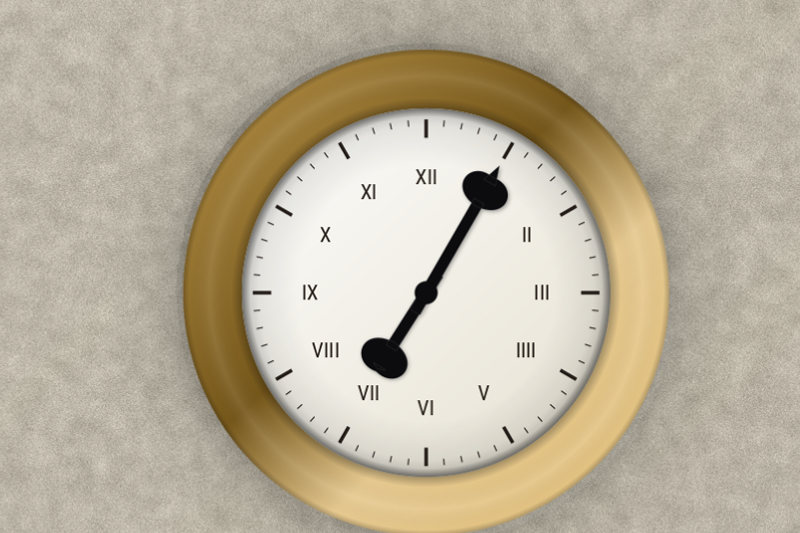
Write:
7,05
